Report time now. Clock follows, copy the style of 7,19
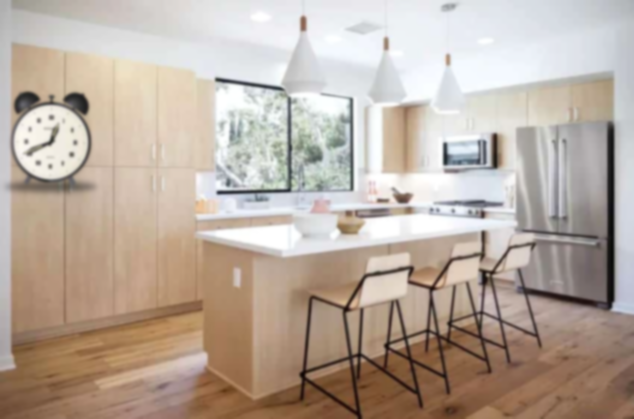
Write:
12,41
